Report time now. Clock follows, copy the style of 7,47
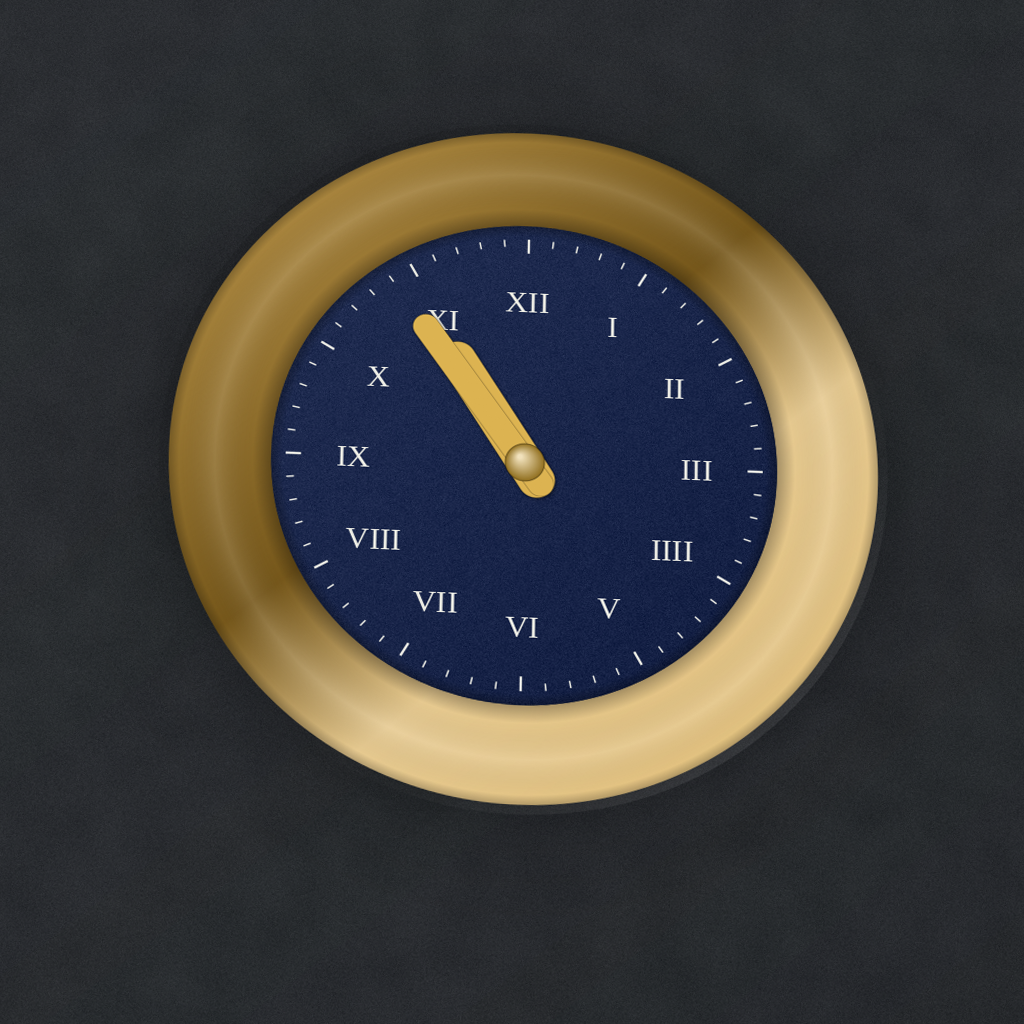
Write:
10,54
